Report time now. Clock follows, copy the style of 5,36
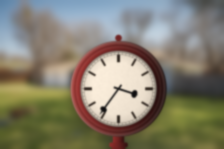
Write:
3,36
